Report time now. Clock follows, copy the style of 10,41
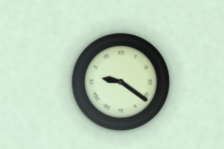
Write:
9,21
